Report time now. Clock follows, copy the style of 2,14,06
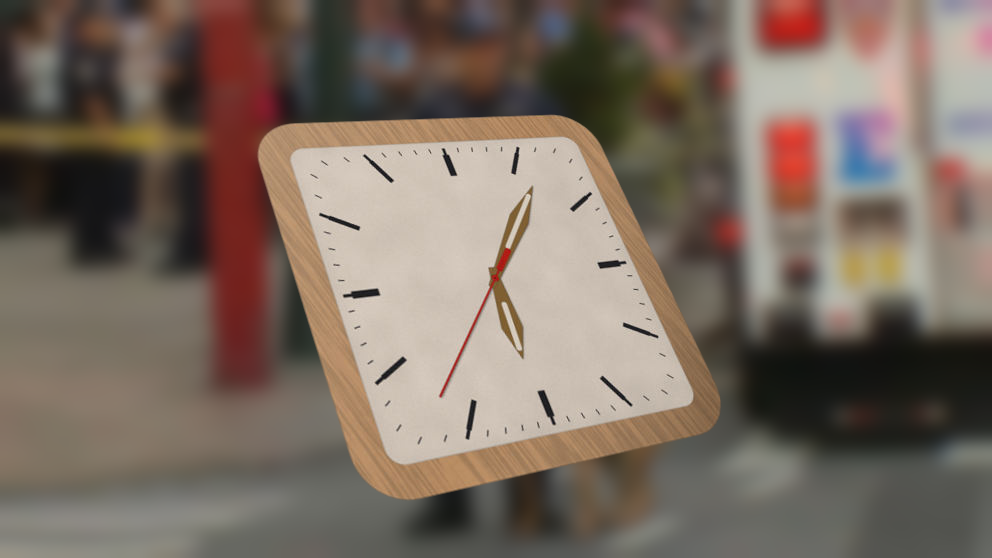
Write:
6,06,37
